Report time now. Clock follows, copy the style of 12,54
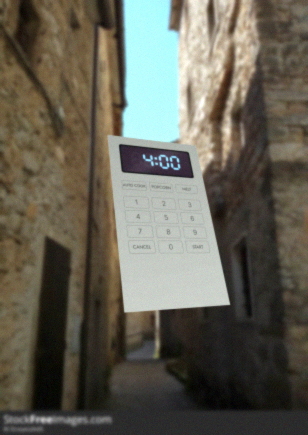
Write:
4,00
